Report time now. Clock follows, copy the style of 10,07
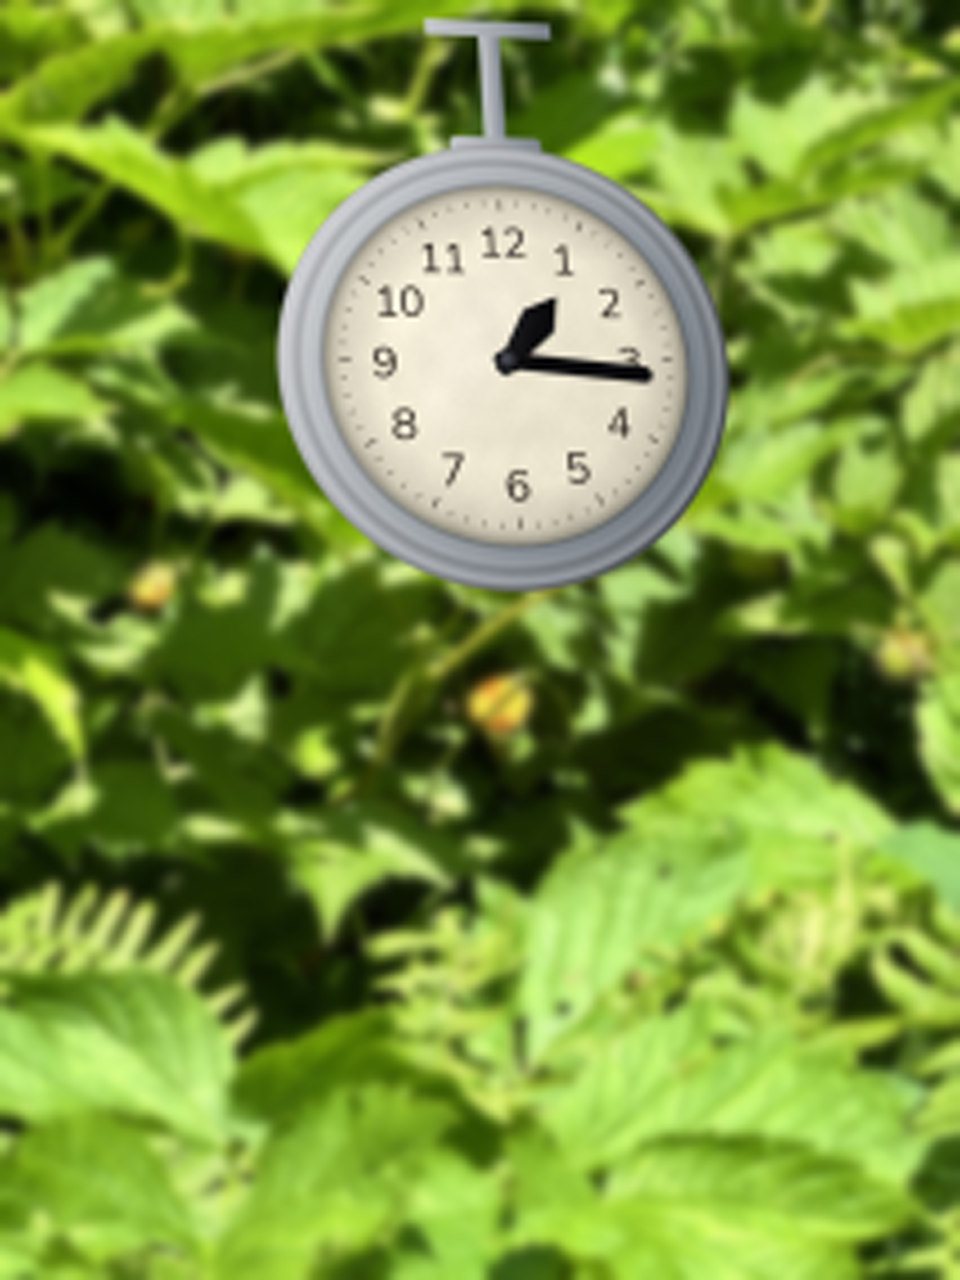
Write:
1,16
